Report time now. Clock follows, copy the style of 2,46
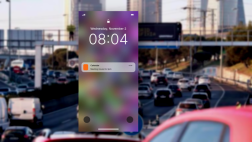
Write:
8,04
